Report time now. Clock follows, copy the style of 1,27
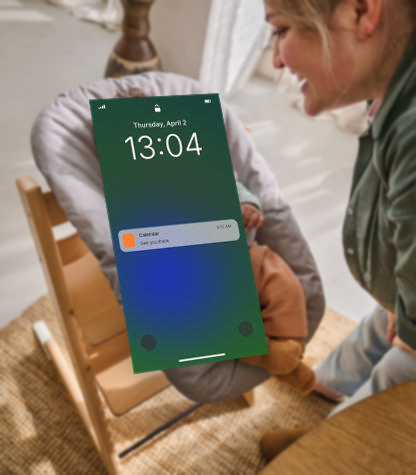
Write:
13,04
